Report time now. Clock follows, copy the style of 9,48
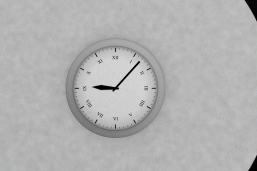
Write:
9,07
